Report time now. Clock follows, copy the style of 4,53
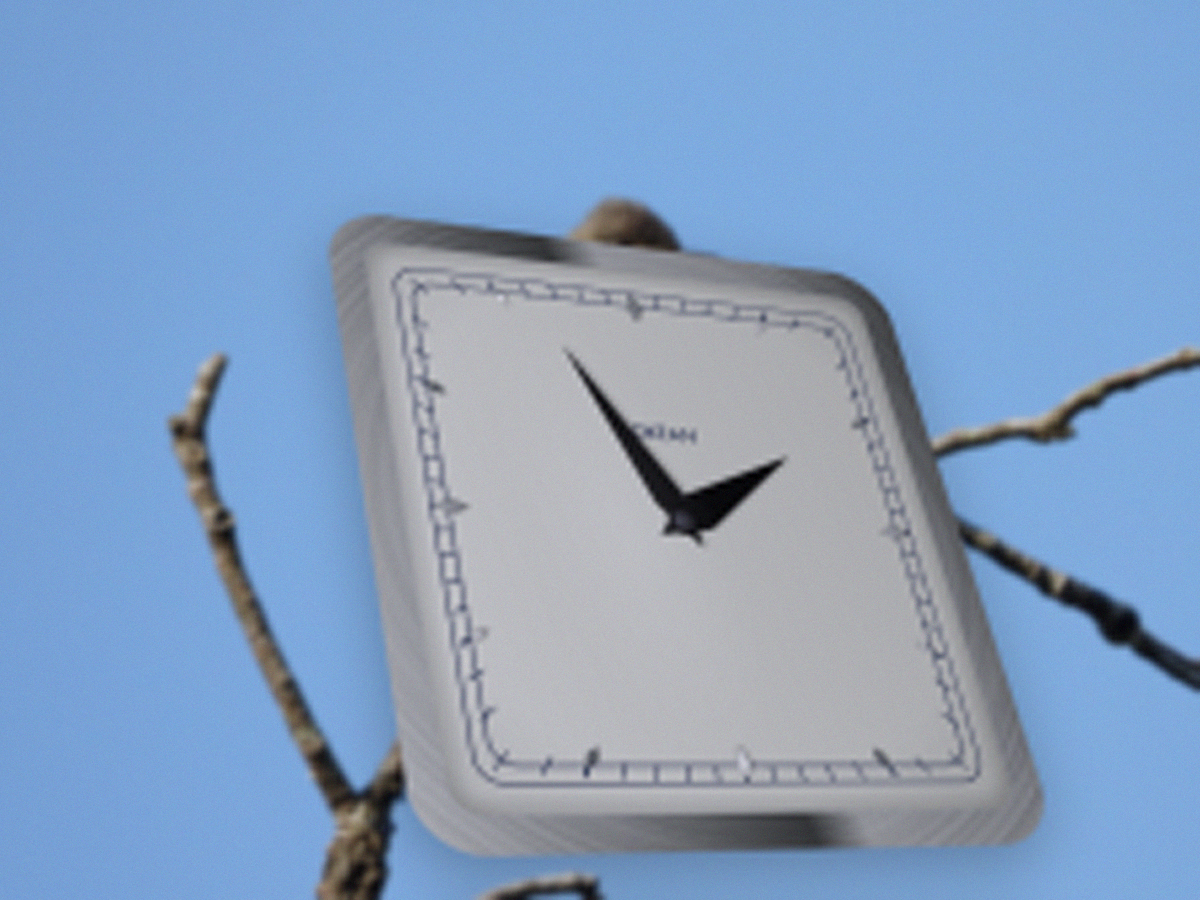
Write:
1,56
